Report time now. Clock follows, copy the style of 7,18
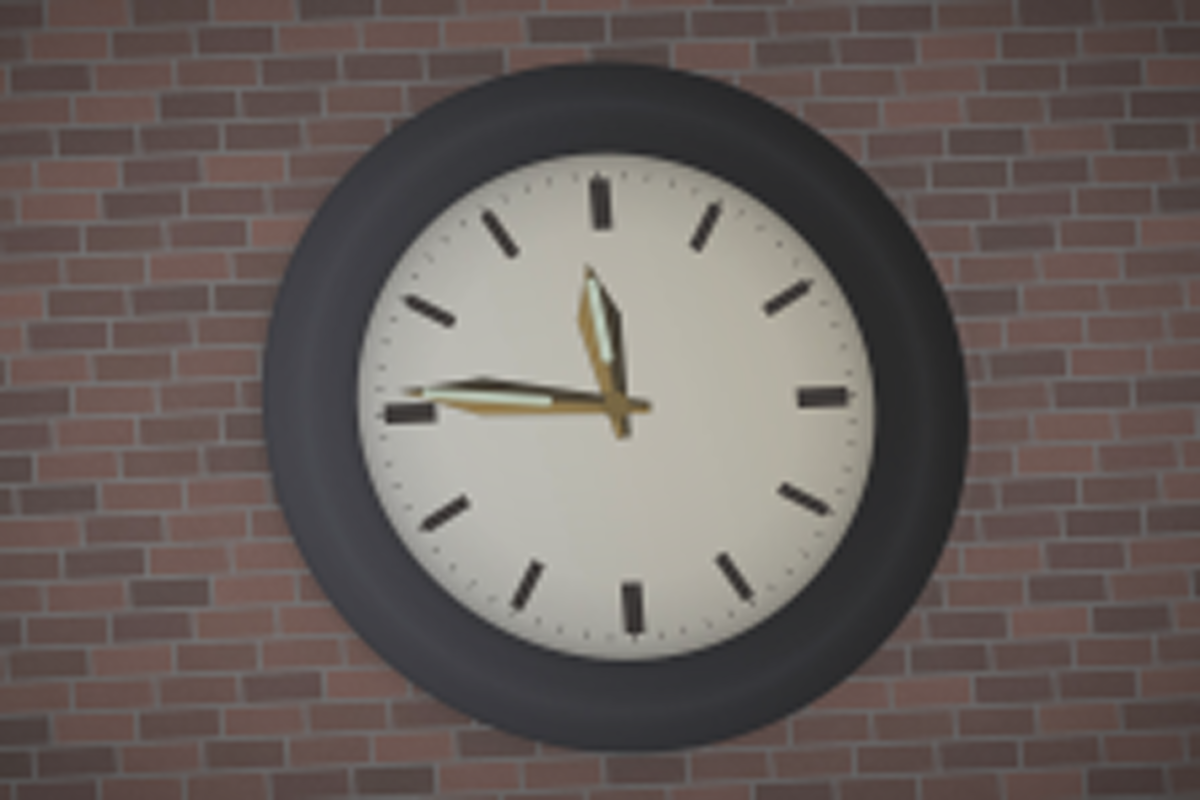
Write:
11,46
